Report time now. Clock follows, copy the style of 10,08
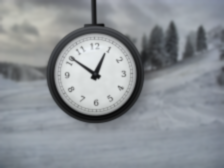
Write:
12,51
